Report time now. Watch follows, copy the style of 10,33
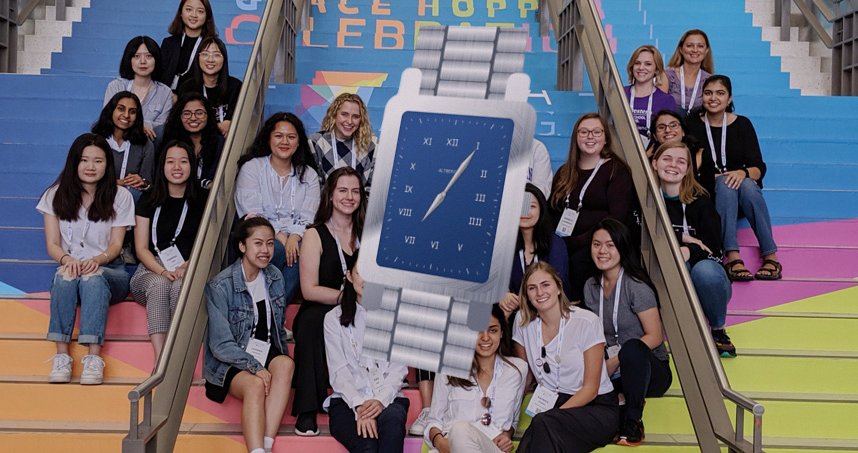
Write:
7,05
